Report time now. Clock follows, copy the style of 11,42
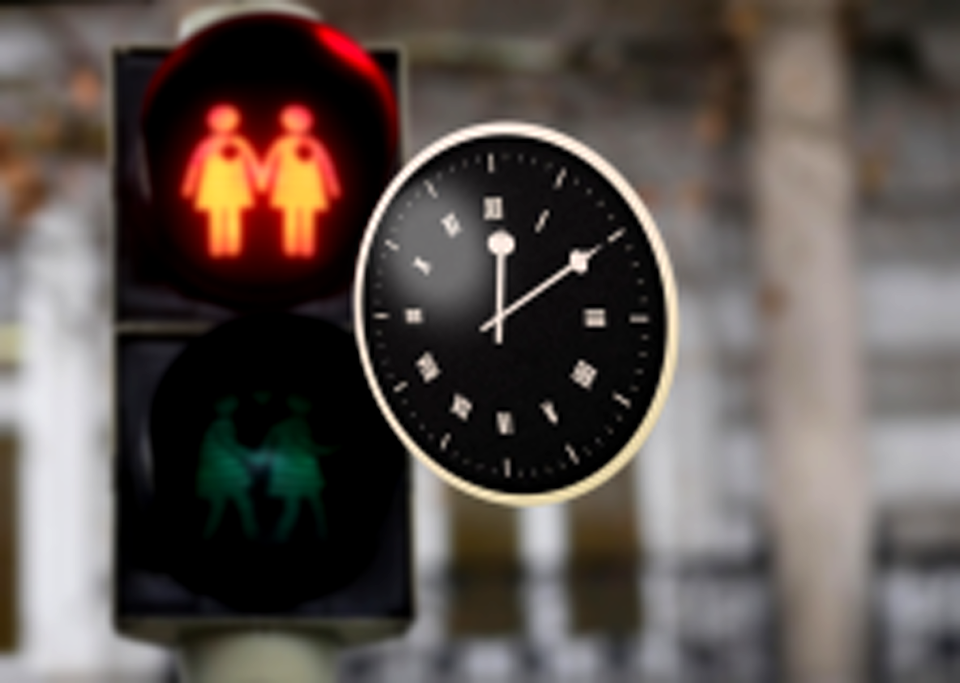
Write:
12,10
